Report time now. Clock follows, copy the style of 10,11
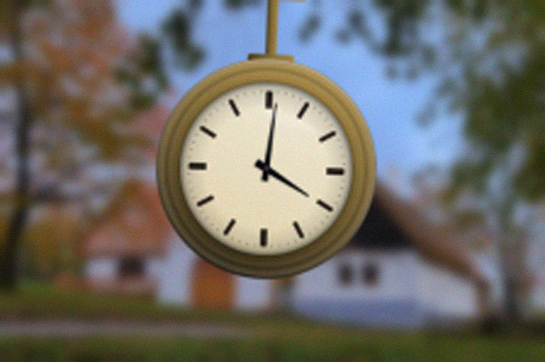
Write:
4,01
